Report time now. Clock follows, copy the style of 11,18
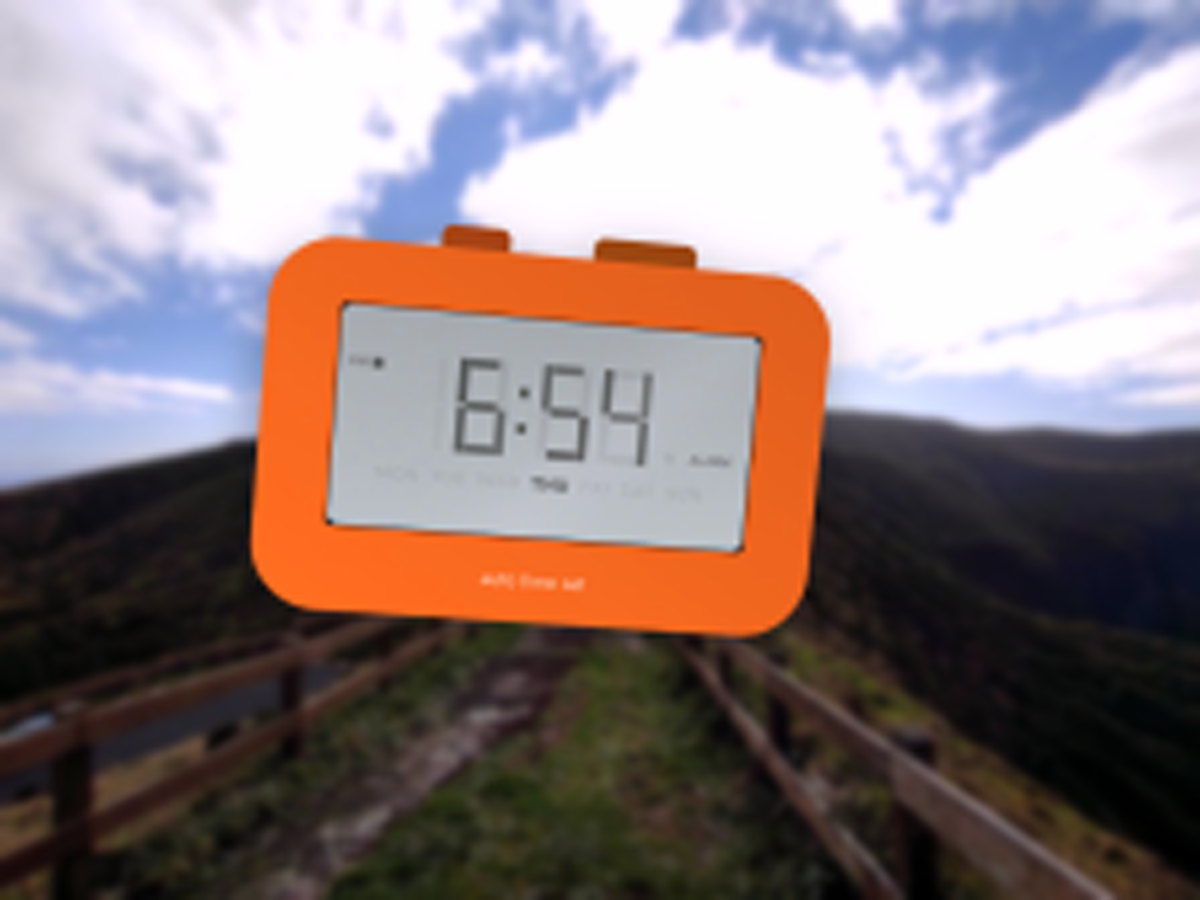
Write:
6,54
